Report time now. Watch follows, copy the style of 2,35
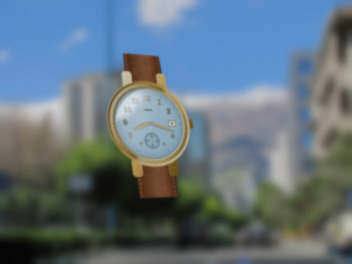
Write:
8,18
